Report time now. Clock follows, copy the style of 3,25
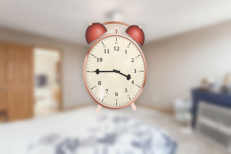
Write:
3,45
